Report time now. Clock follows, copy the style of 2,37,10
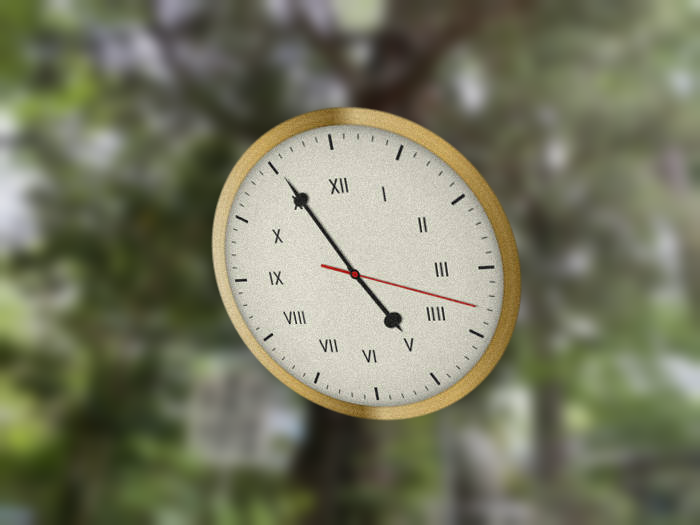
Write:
4,55,18
